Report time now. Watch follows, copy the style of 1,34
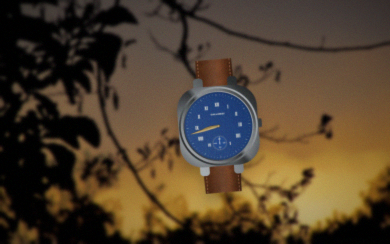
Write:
8,43
